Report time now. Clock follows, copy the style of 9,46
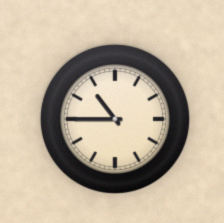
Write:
10,45
